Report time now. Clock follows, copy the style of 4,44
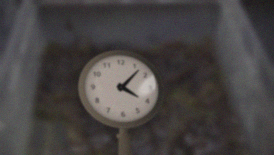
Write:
4,07
